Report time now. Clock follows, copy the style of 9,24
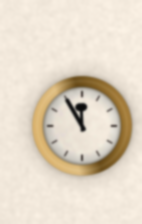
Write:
11,55
